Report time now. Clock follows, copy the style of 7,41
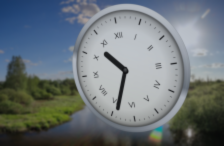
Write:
10,34
